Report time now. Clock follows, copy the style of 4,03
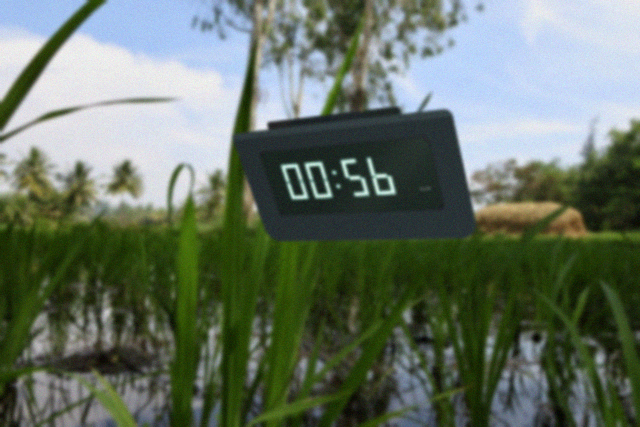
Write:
0,56
